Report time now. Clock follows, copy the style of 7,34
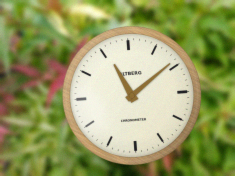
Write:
11,09
